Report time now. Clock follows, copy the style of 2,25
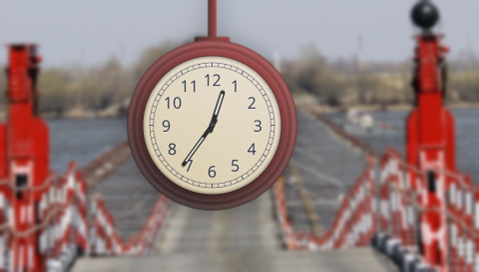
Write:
12,36
